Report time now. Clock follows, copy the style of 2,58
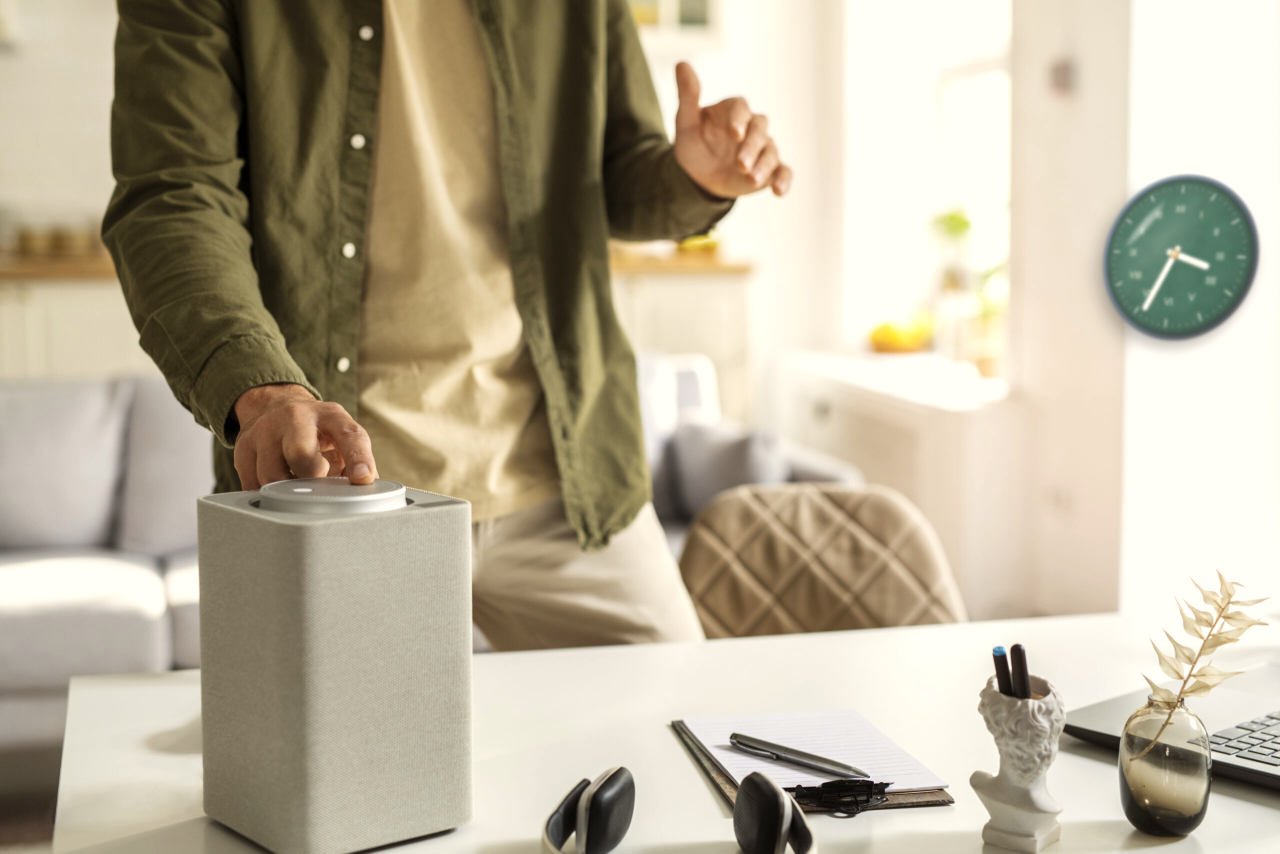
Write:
3,34
